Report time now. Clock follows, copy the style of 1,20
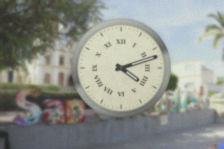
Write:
4,12
